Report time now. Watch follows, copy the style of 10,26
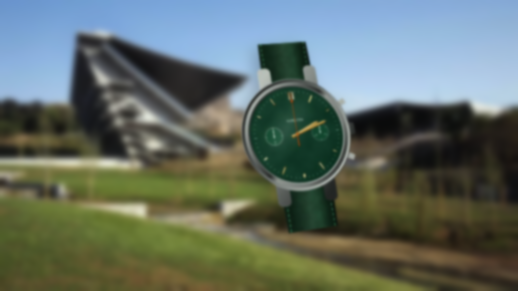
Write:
2,12
